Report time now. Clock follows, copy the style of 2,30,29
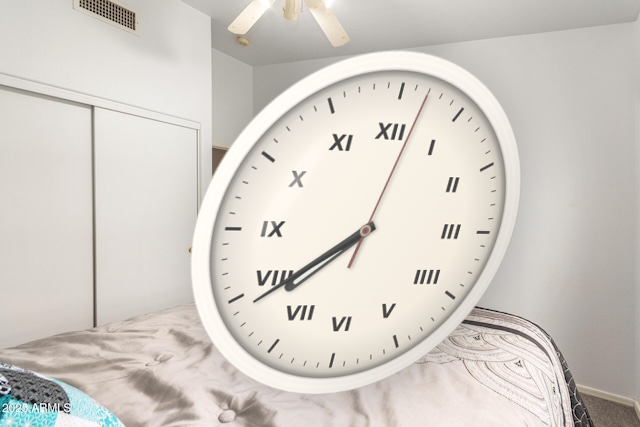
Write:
7,39,02
